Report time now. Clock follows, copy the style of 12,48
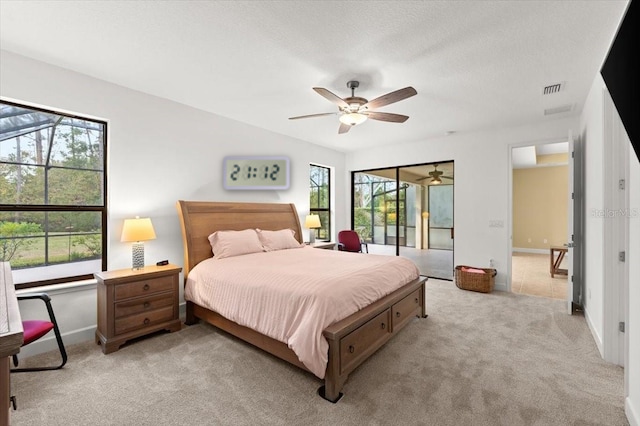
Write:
21,12
